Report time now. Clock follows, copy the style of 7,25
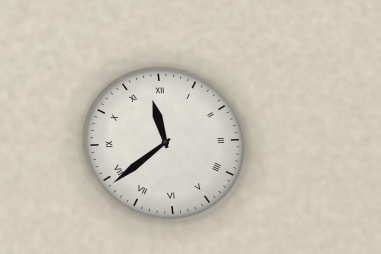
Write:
11,39
